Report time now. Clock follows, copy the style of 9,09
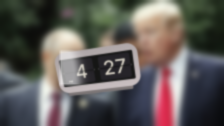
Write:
4,27
